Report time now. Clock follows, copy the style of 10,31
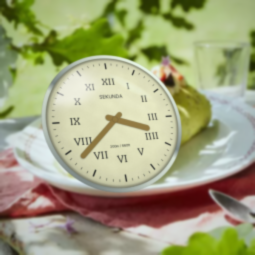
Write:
3,38
